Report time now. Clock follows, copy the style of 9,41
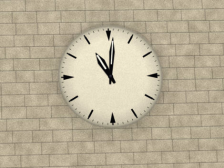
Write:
11,01
